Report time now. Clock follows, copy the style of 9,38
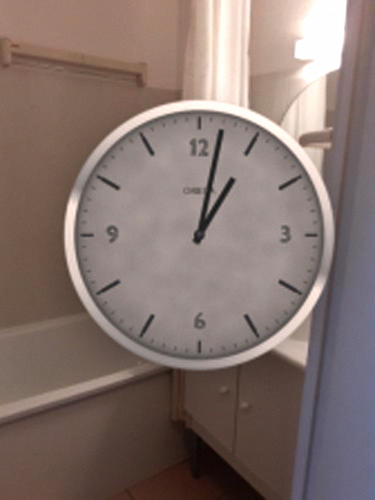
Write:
1,02
